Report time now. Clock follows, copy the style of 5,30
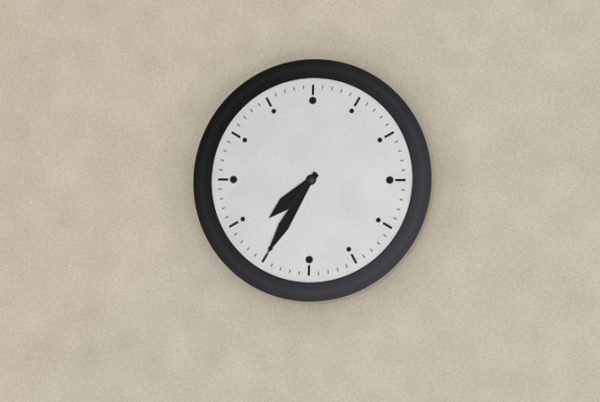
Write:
7,35
